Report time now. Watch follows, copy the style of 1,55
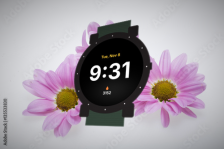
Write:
9,31
